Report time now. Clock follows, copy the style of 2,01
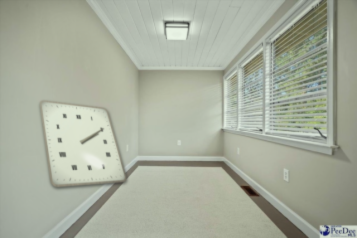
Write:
2,10
